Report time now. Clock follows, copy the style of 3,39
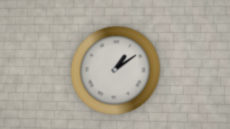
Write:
1,09
